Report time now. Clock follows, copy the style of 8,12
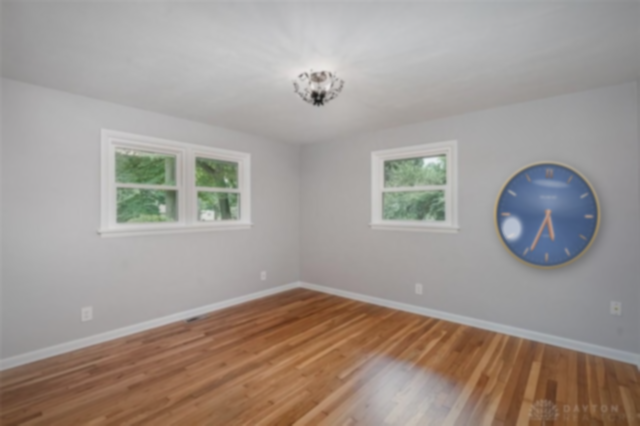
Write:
5,34
